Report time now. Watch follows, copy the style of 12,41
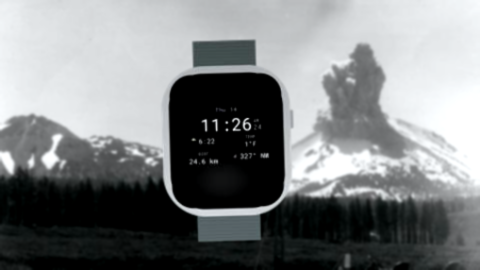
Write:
11,26
